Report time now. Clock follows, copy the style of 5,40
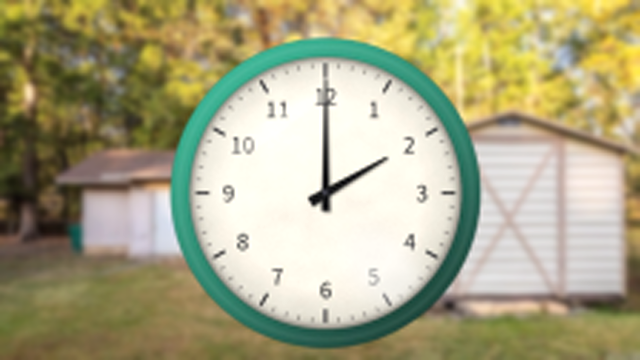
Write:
2,00
